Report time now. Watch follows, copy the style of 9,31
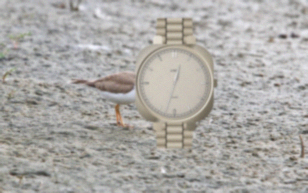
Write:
12,33
